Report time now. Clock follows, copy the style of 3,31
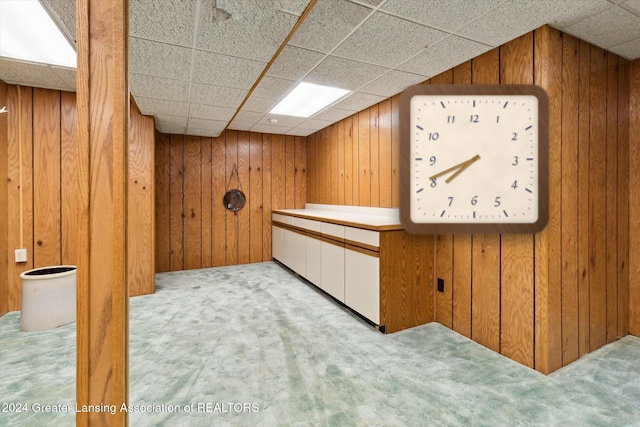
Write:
7,41
